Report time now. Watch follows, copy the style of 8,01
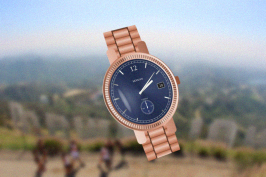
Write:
2,09
